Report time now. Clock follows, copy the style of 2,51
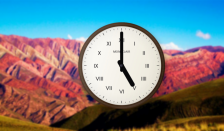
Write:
5,00
